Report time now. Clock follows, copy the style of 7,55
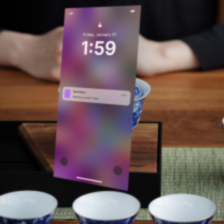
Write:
1,59
